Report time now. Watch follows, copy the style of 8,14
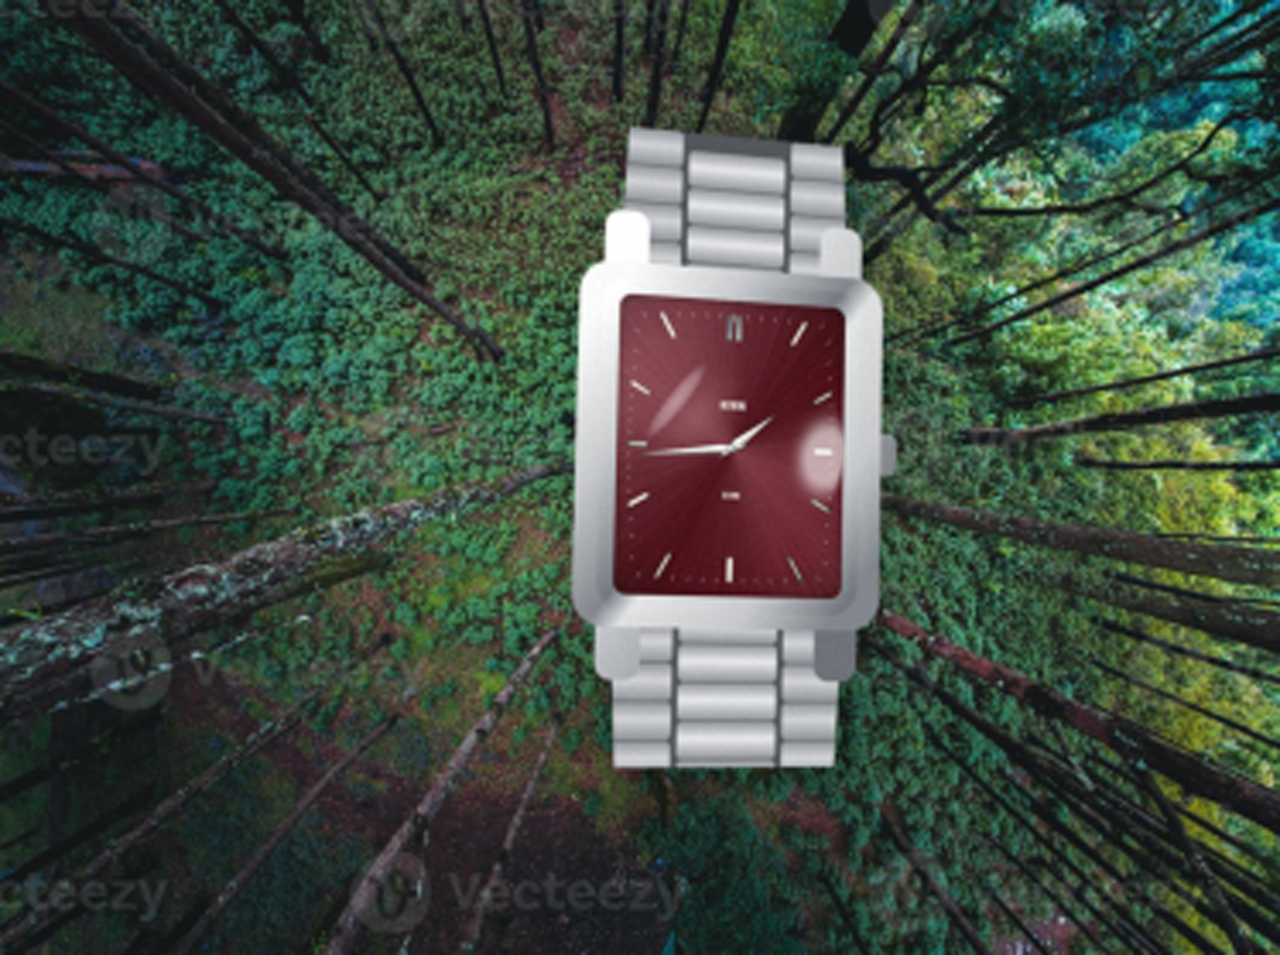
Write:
1,44
